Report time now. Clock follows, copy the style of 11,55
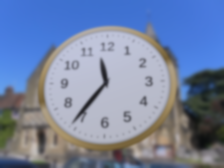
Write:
11,36
